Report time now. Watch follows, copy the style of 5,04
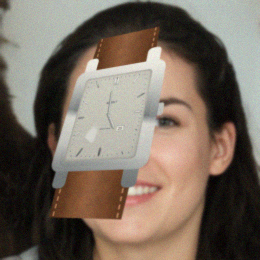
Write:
4,59
